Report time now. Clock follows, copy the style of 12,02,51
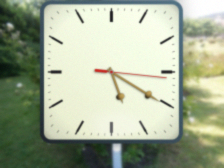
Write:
5,20,16
